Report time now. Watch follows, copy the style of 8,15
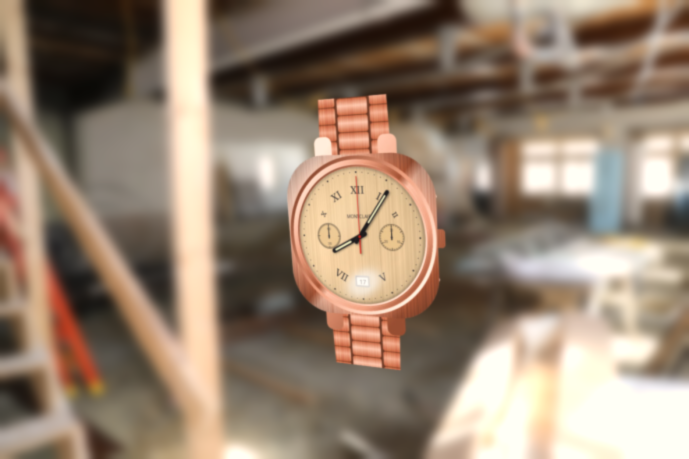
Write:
8,06
